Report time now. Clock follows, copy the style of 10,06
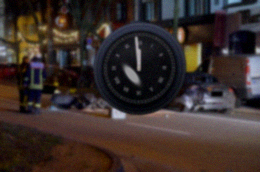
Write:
11,59
